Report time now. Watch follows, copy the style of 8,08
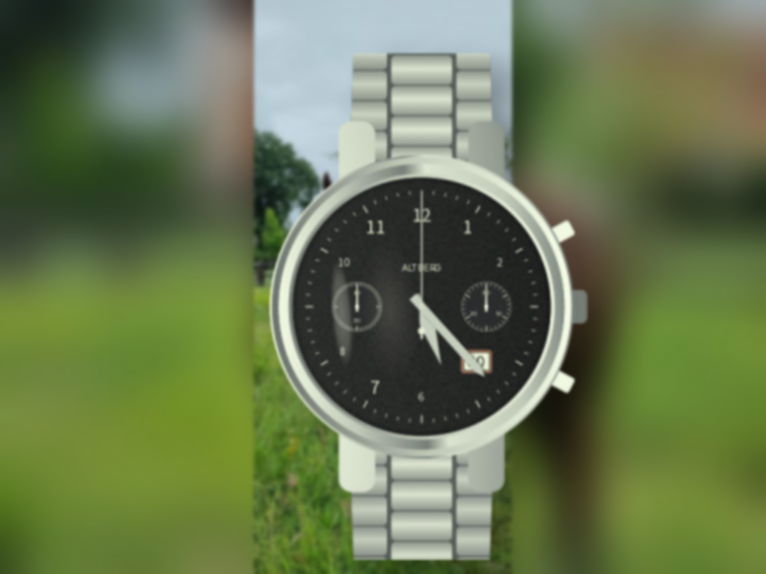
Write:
5,23
